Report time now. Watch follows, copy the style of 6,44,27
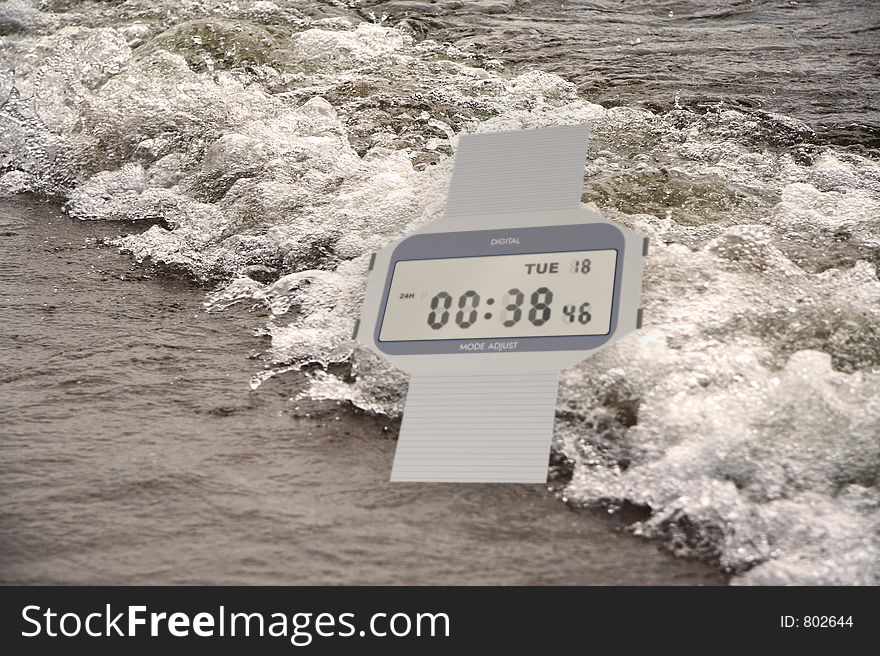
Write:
0,38,46
